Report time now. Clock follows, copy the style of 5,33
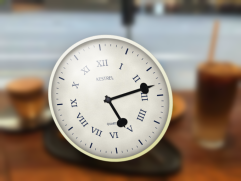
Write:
5,13
